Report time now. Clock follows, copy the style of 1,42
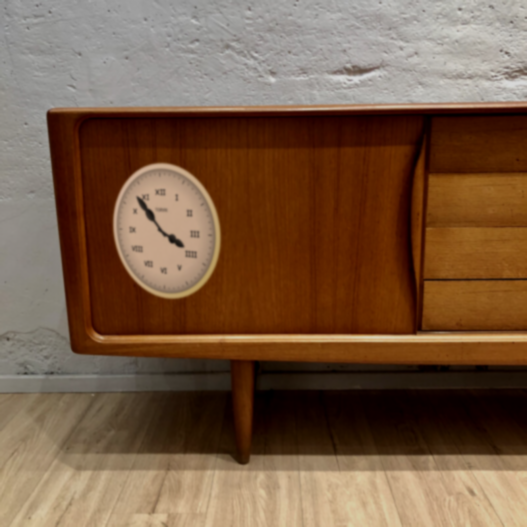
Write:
3,53
